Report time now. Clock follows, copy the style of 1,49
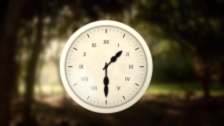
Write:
1,30
